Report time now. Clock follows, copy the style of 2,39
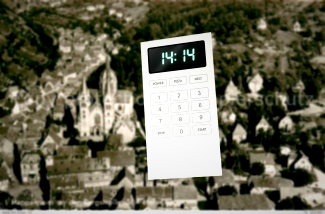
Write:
14,14
